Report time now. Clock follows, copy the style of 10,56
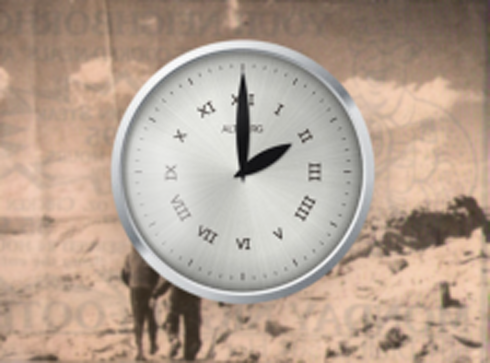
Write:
2,00
